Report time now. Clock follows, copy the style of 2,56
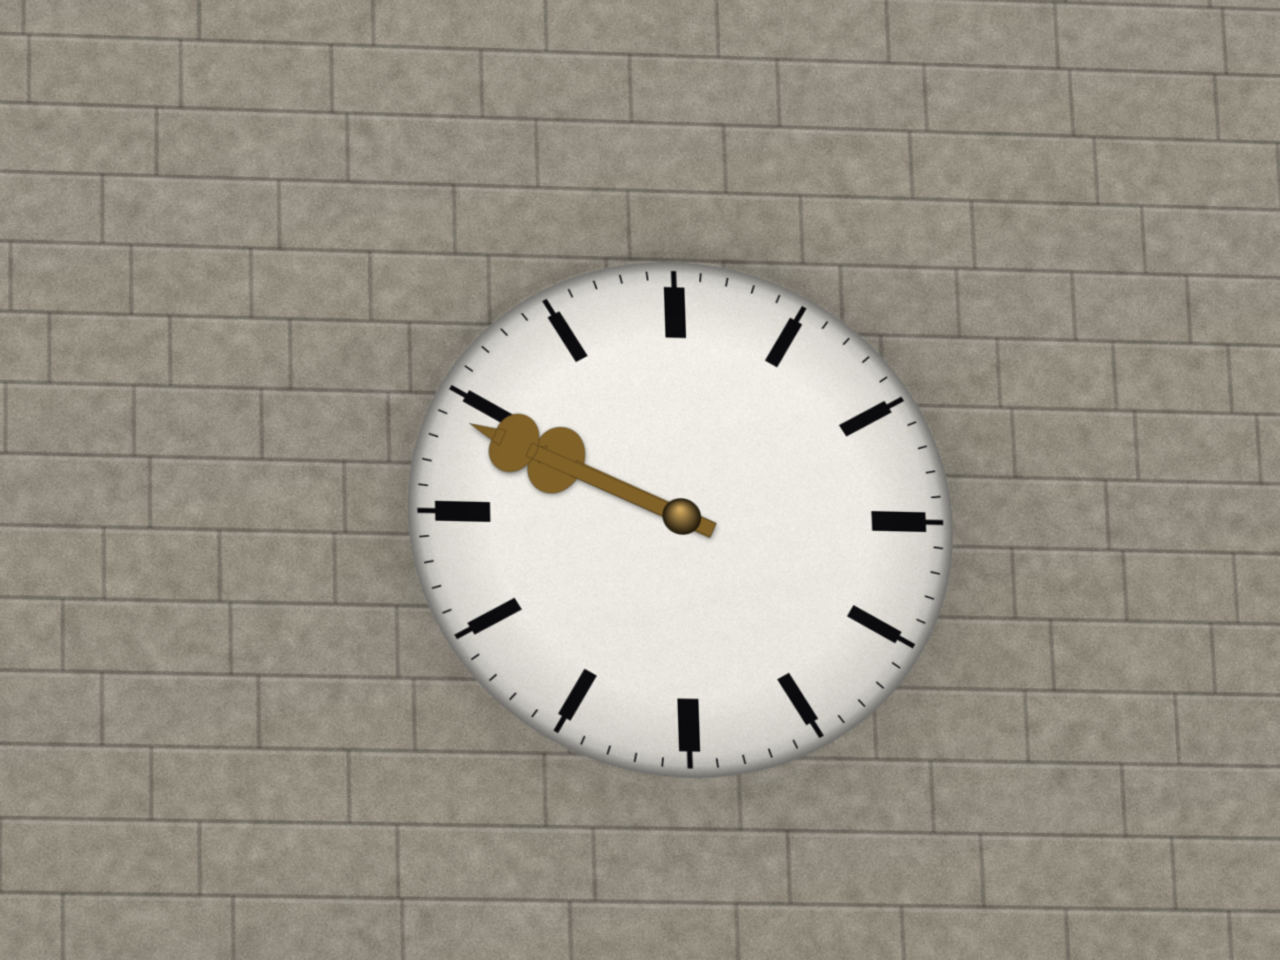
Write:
9,49
